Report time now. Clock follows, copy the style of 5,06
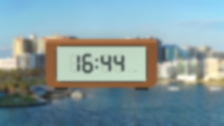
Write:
16,44
